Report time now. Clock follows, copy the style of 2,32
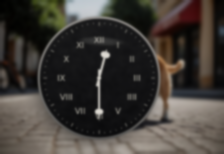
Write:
12,30
